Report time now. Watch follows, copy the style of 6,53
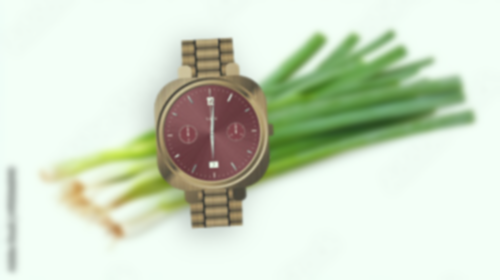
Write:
6,01
